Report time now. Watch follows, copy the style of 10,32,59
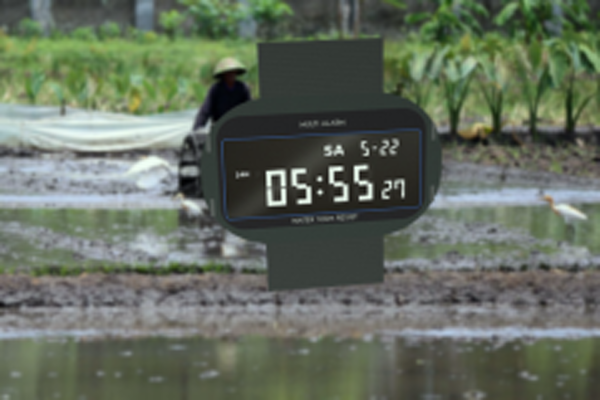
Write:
5,55,27
